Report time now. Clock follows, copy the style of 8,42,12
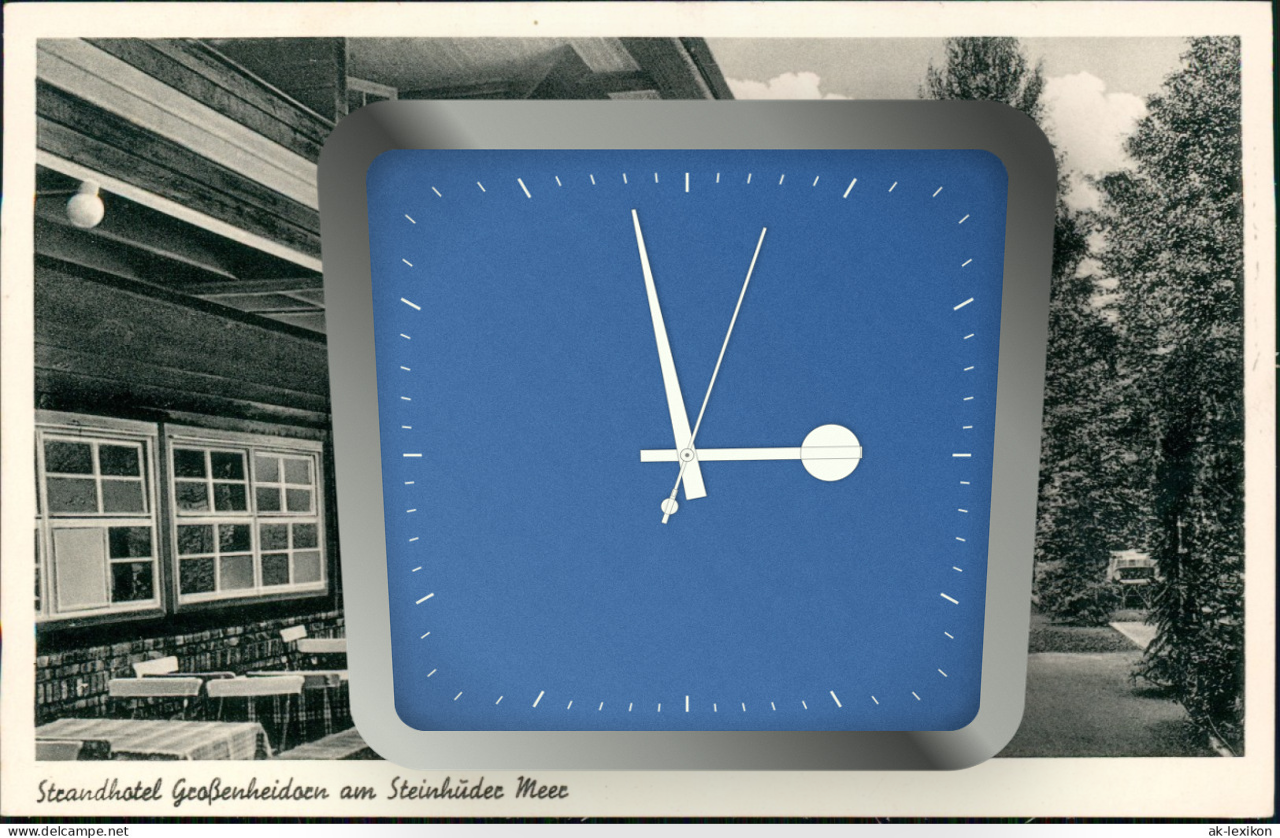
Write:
2,58,03
